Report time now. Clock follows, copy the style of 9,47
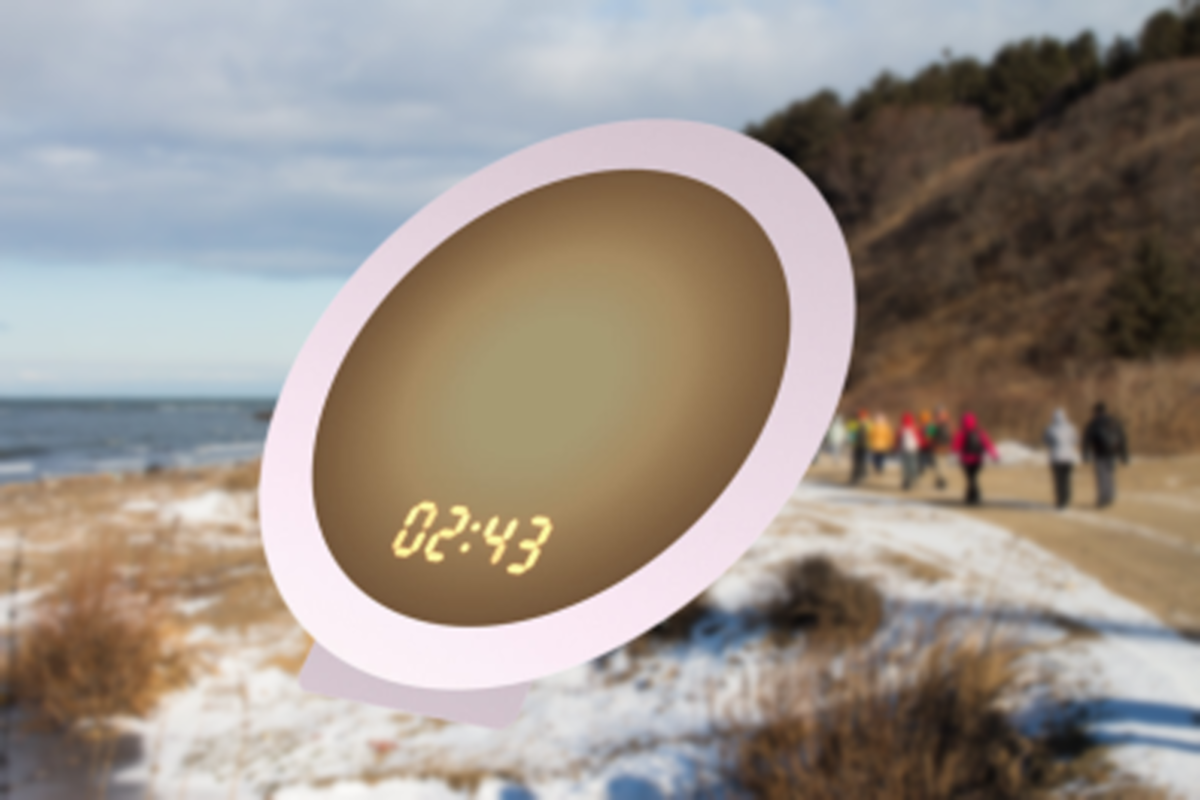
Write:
2,43
